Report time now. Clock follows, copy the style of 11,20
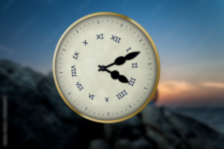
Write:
3,07
